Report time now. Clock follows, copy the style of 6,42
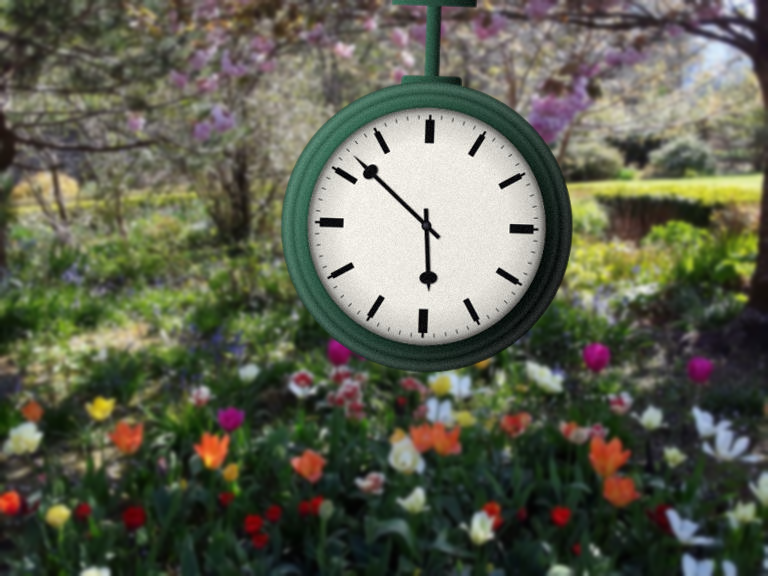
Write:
5,52
